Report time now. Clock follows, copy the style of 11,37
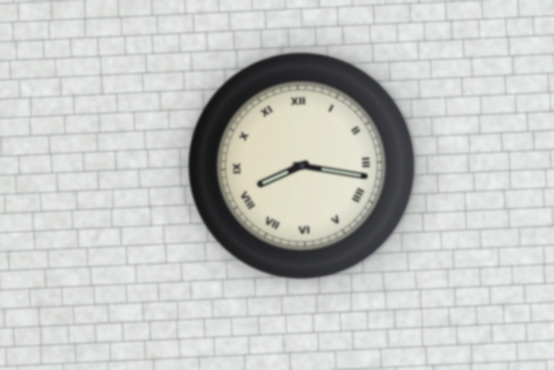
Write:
8,17
